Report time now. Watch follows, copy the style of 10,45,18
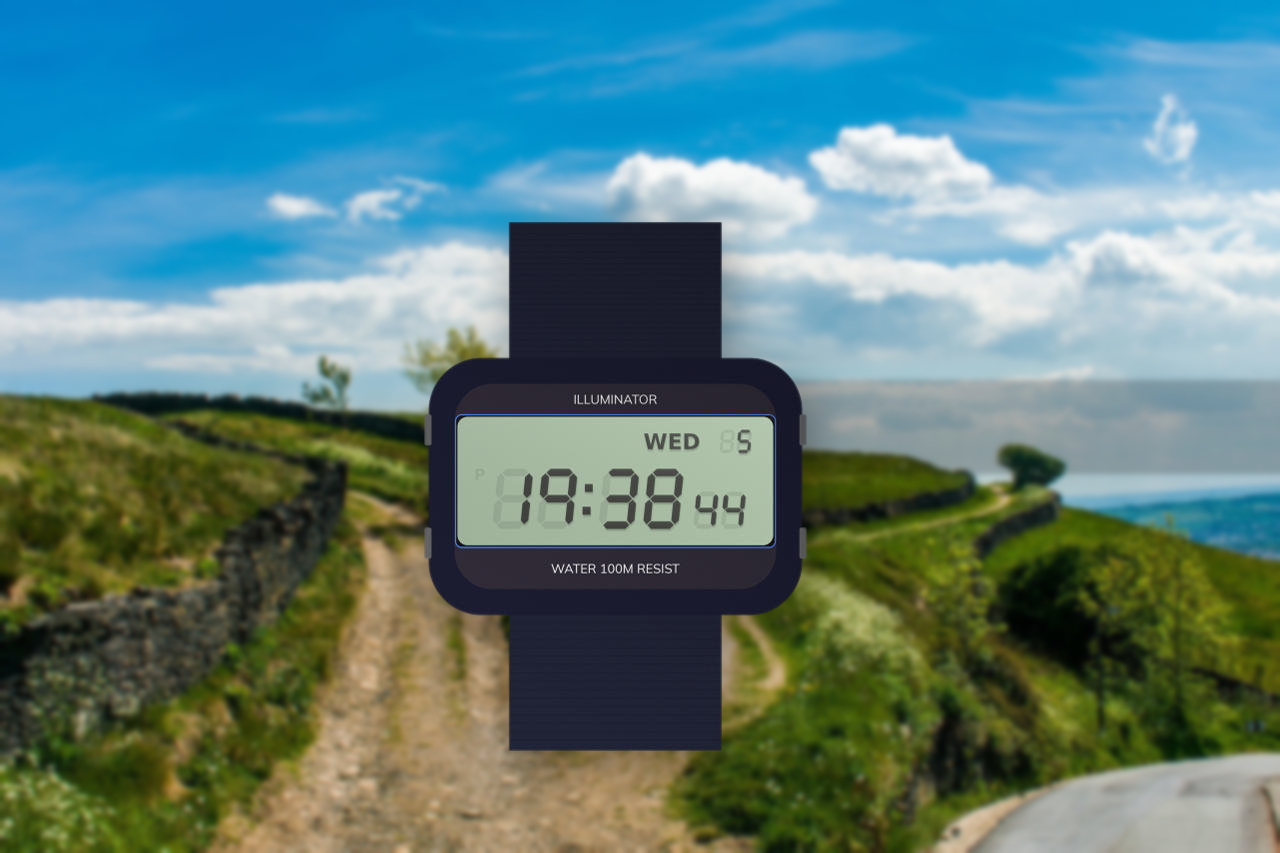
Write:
19,38,44
